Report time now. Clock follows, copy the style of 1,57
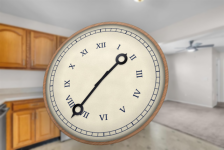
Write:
1,37
